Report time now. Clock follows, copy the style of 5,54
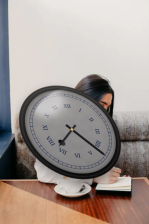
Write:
7,22
